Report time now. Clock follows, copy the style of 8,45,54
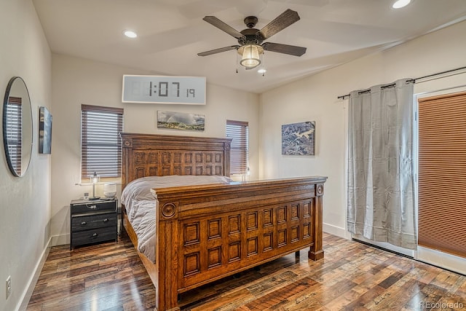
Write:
1,07,19
